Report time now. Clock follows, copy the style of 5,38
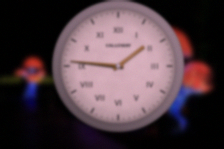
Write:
1,46
